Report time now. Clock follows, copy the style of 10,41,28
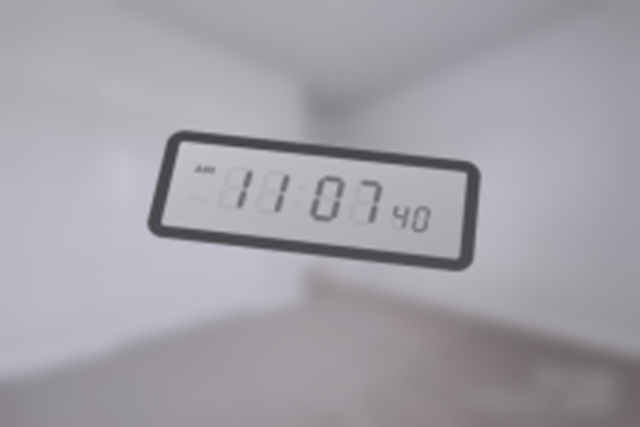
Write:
11,07,40
